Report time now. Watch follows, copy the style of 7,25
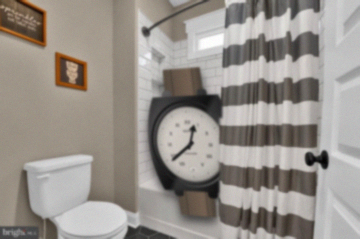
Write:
12,39
